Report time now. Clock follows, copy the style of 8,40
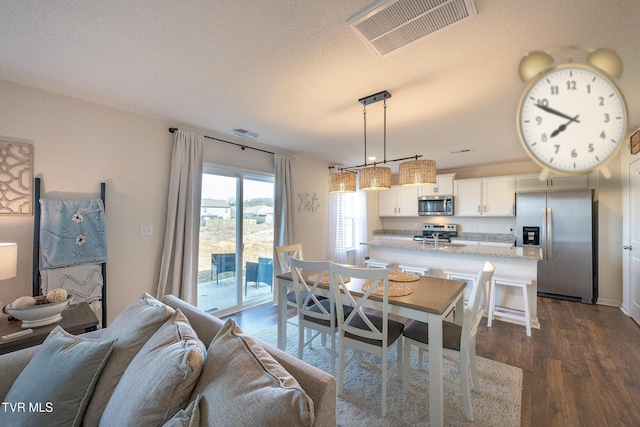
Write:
7,49
